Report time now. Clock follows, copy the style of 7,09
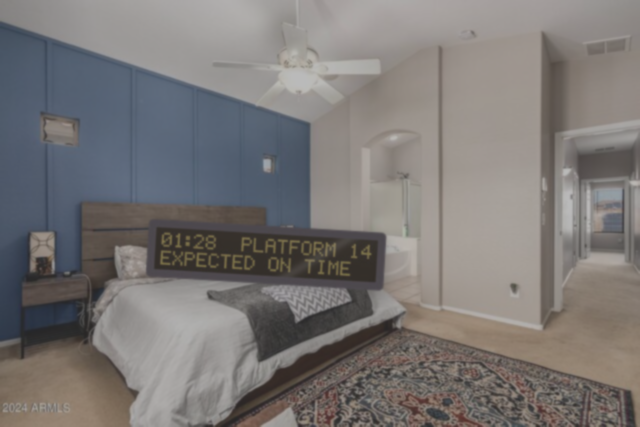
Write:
1,28
